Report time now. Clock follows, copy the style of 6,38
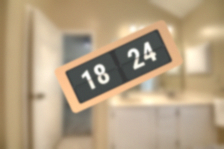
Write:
18,24
